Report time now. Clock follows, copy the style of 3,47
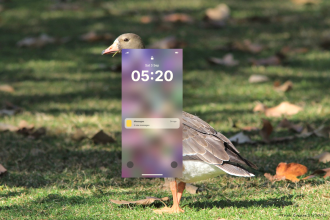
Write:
5,20
